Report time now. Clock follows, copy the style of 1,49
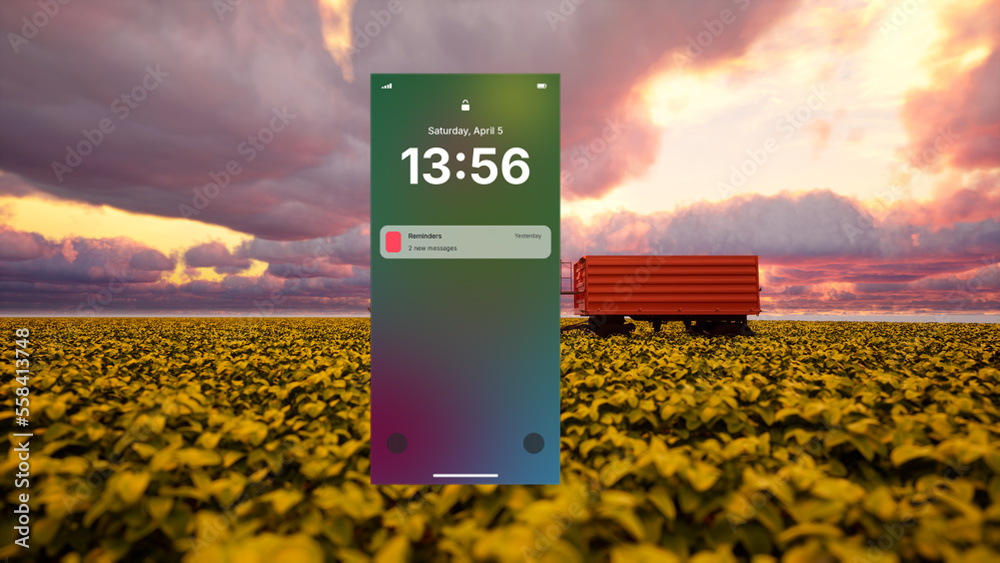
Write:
13,56
